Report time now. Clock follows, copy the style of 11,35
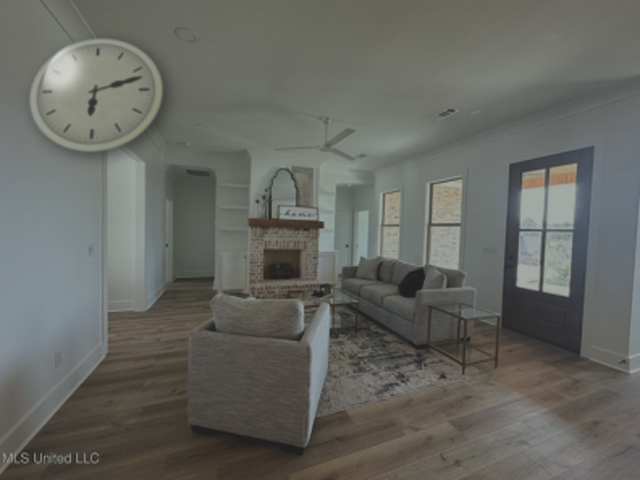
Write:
6,12
